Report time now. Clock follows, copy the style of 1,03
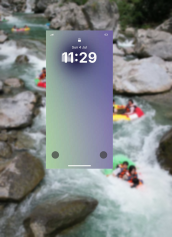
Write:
11,29
